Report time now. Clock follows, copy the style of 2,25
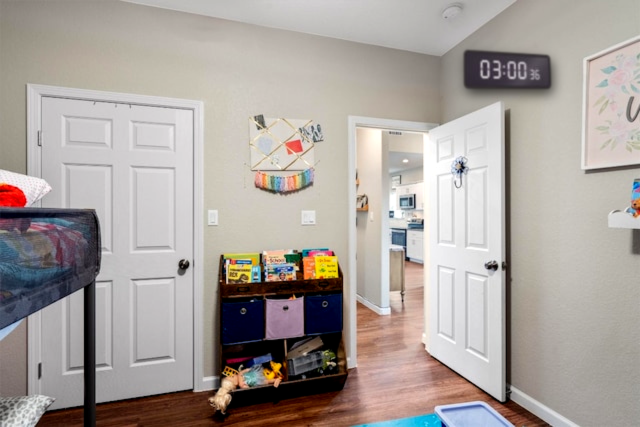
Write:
3,00
